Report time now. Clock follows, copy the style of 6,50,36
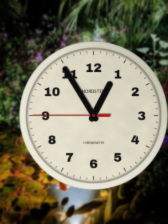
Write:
12,54,45
